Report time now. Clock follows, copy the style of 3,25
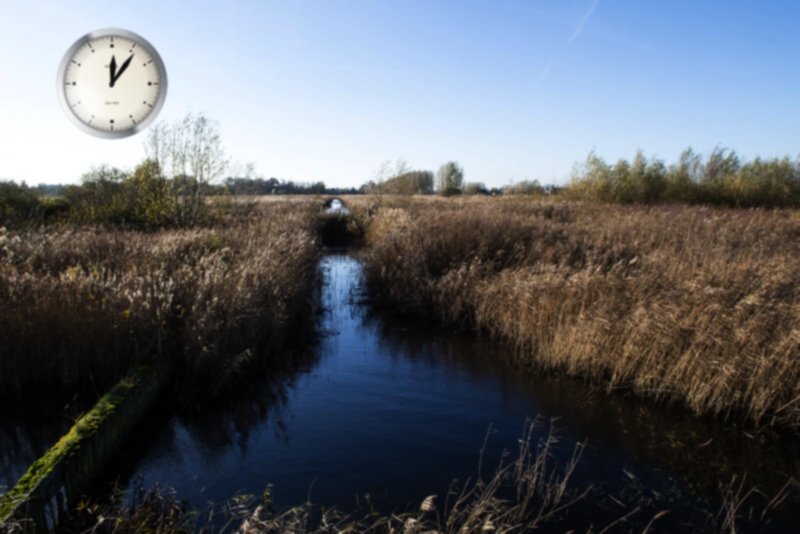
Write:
12,06
